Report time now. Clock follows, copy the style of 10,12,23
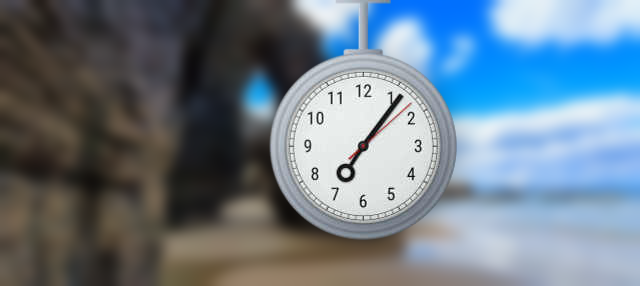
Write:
7,06,08
